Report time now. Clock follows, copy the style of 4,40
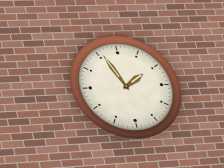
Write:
1,56
